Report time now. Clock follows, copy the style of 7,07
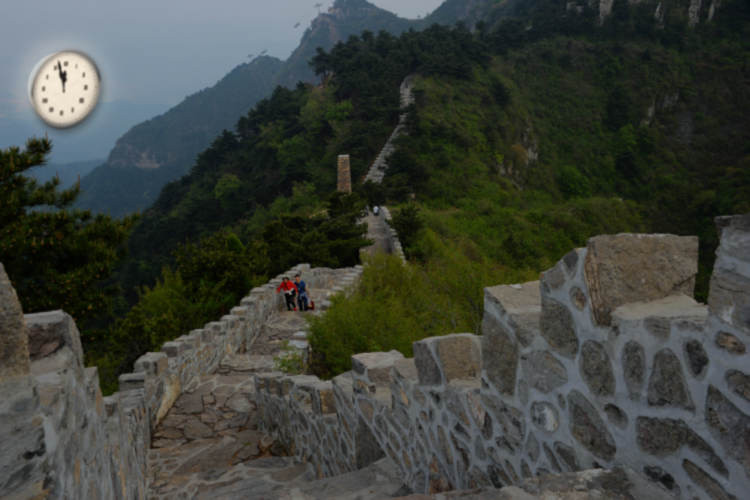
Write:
11,57
